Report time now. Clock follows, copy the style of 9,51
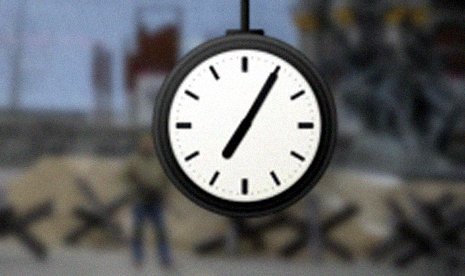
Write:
7,05
